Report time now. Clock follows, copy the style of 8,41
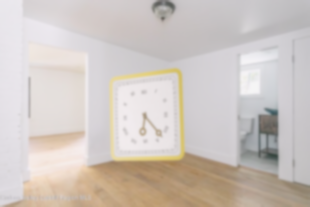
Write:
6,23
